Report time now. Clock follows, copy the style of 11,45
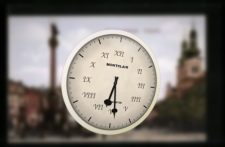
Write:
6,29
